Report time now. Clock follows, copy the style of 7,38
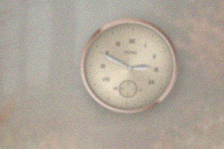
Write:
2,49
